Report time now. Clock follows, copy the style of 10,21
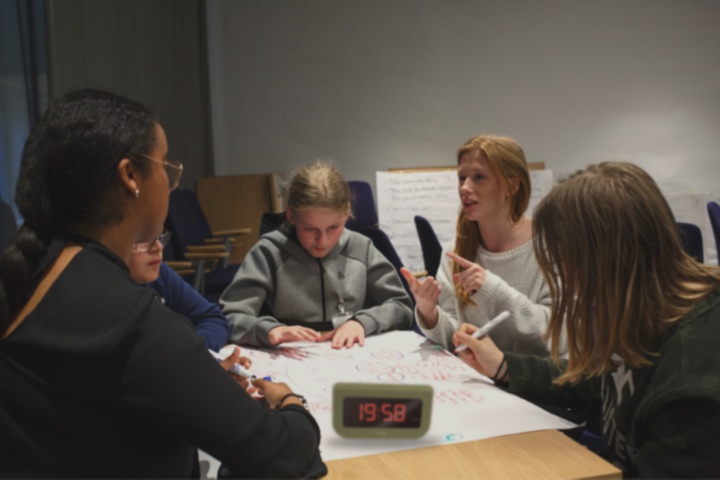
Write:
19,58
